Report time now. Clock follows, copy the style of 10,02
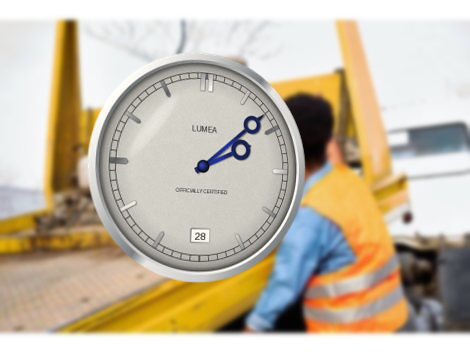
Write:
2,08
